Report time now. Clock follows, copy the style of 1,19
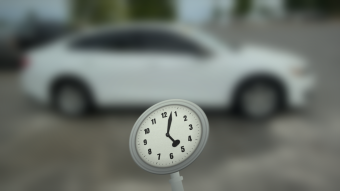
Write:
5,03
